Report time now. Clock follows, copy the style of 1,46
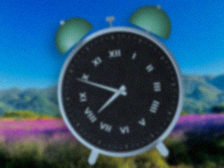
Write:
7,49
